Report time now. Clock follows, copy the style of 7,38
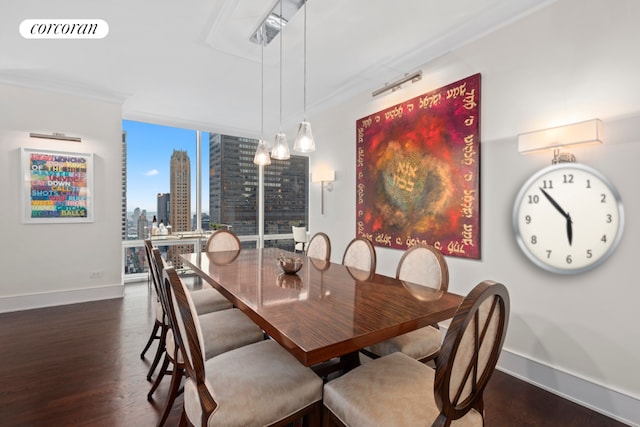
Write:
5,53
